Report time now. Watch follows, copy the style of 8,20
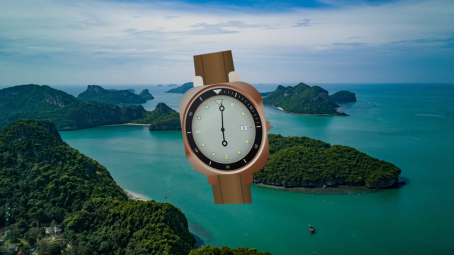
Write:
6,01
